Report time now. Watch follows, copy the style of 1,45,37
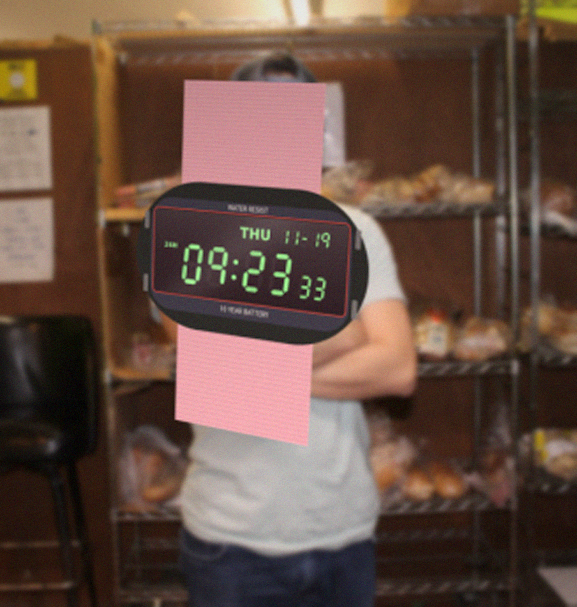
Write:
9,23,33
